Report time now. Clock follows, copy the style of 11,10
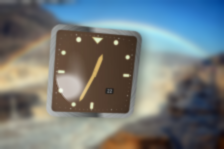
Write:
12,34
